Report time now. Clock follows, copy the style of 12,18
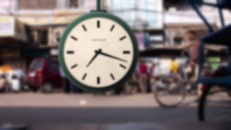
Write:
7,18
